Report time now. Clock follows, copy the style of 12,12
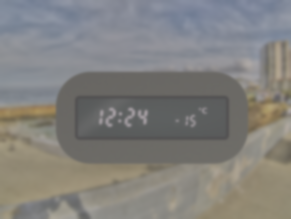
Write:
12,24
